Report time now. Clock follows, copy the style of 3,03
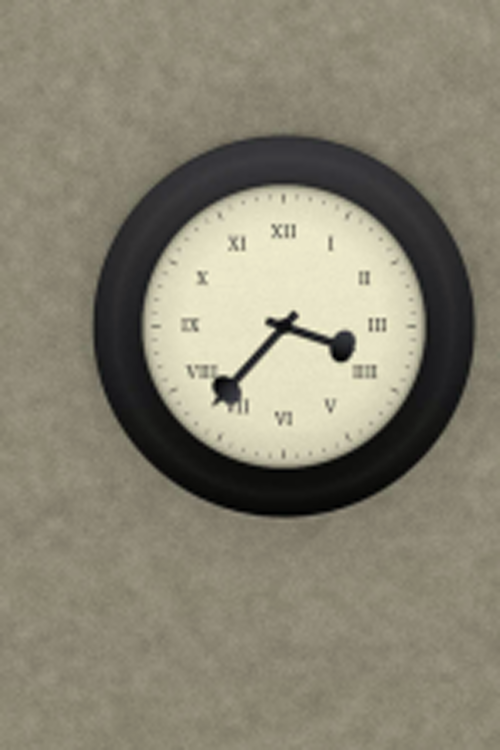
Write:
3,37
